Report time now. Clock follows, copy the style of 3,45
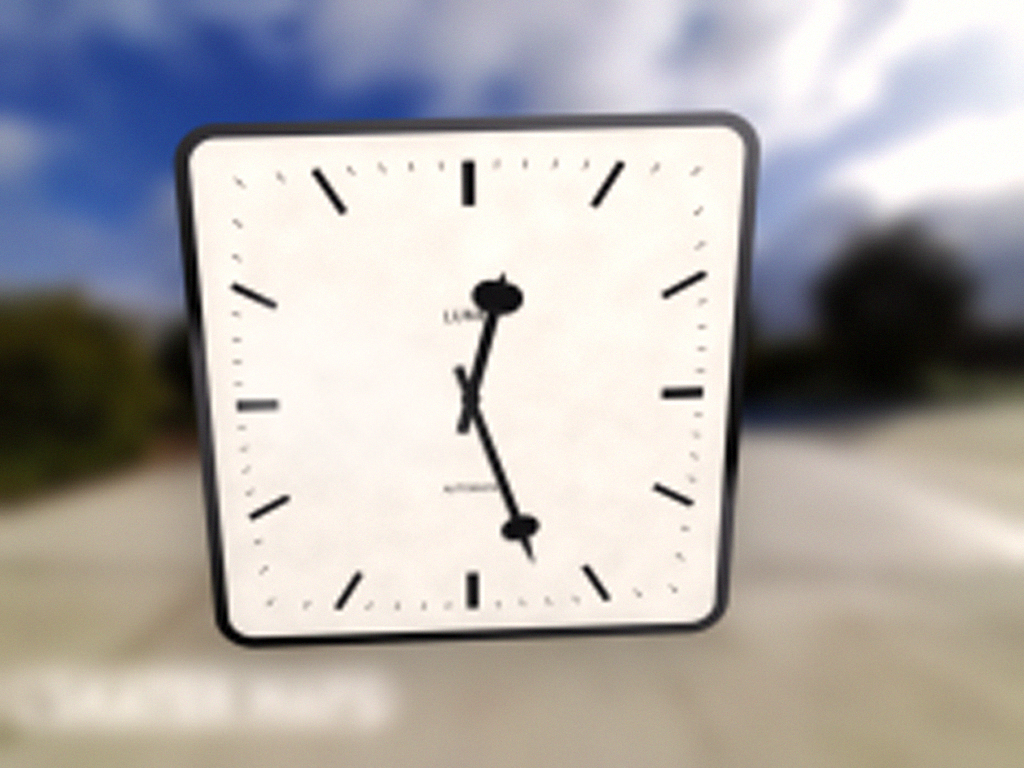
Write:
12,27
